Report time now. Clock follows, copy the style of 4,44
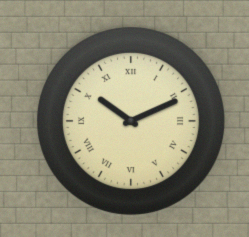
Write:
10,11
